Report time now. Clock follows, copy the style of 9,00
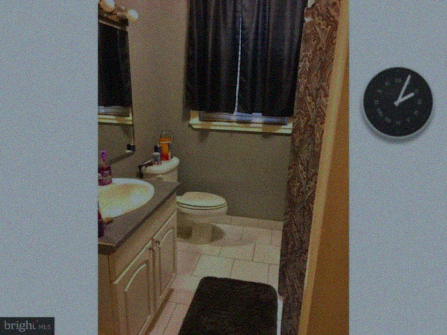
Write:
2,04
